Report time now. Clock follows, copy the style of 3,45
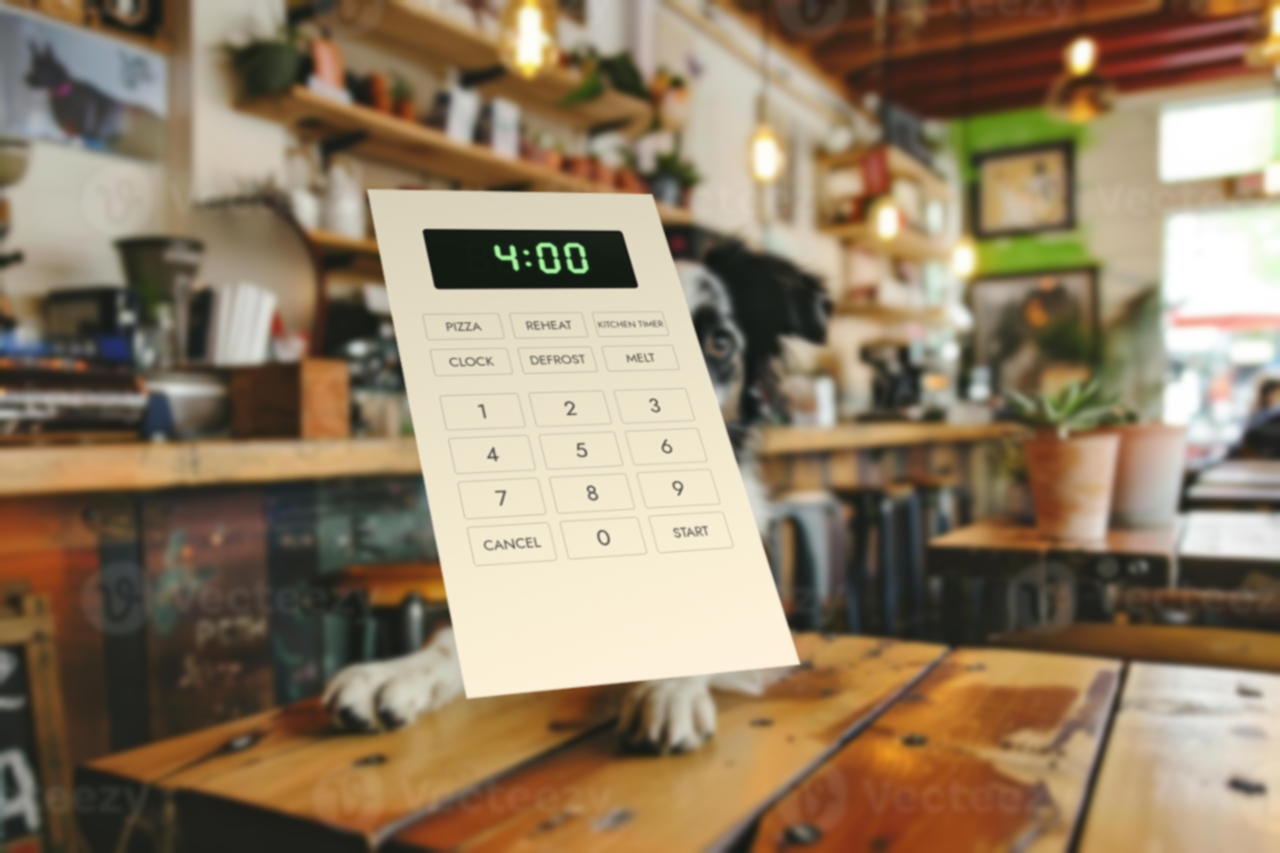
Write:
4,00
